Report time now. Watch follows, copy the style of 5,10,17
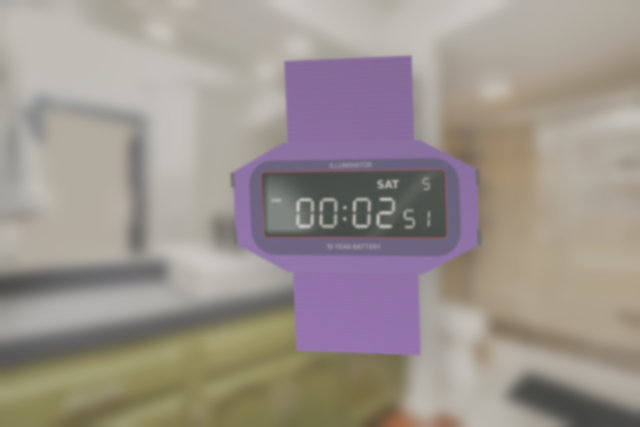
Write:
0,02,51
